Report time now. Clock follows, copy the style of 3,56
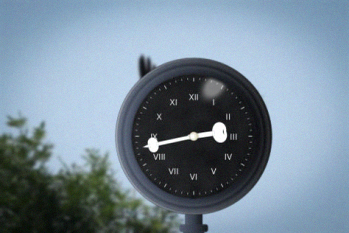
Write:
2,43
